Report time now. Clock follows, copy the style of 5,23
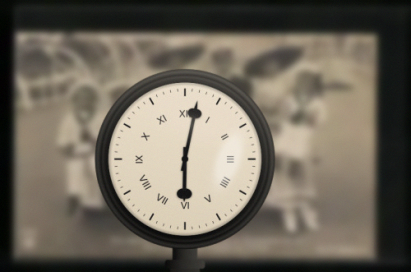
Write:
6,02
